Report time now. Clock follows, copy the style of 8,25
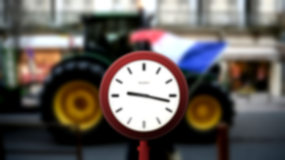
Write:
9,17
